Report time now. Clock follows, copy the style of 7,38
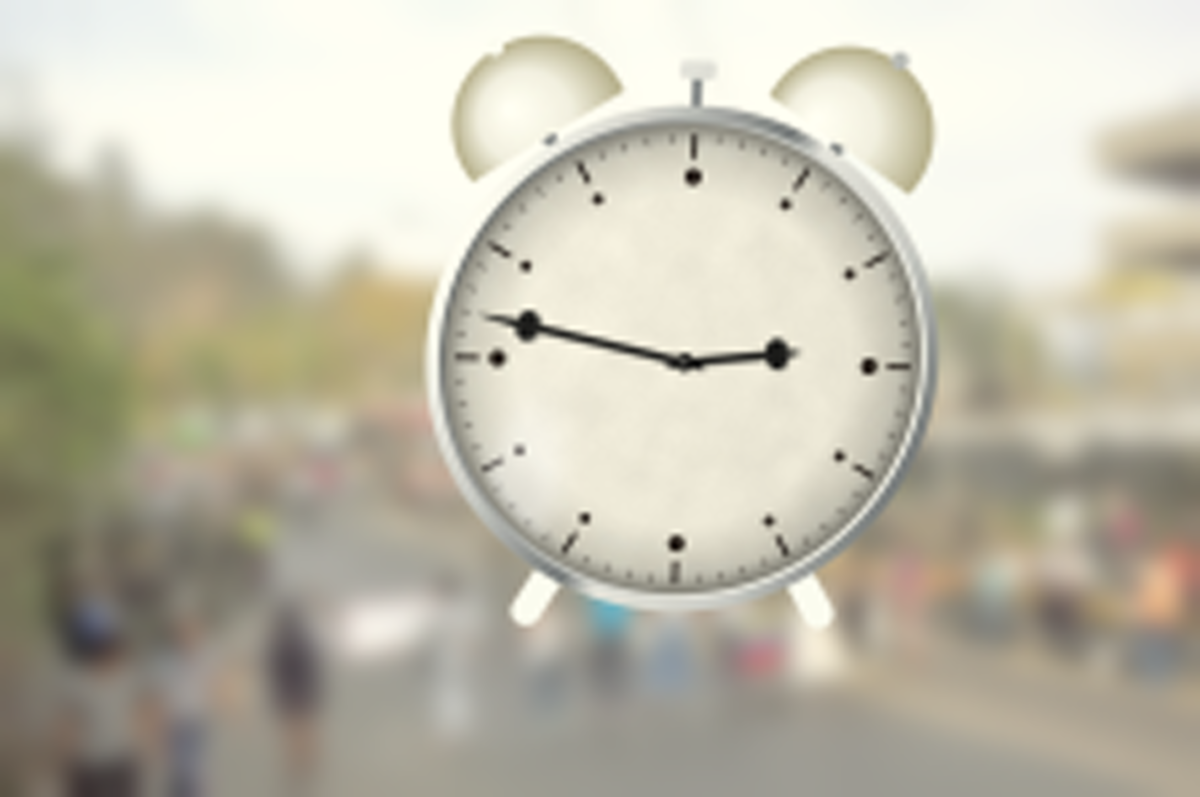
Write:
2,47
